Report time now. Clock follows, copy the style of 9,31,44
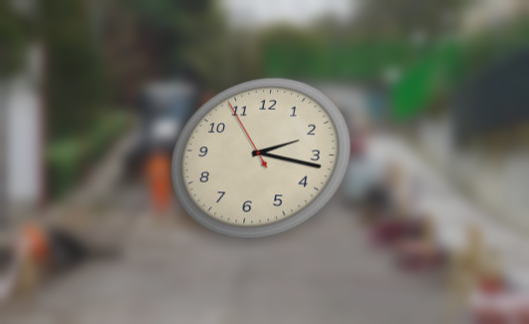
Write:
2,16,54
